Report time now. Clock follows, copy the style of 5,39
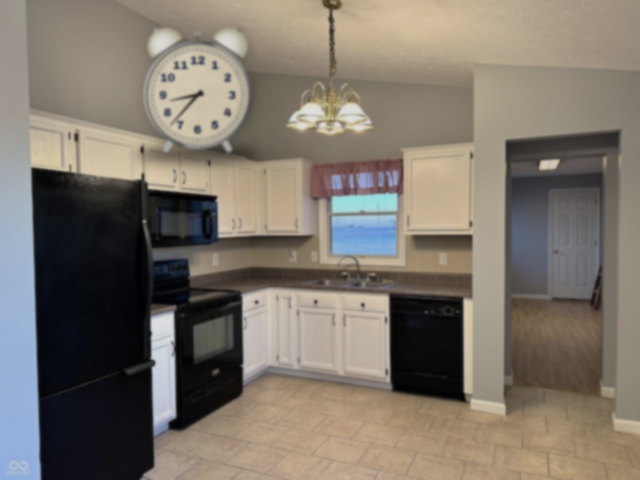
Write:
8,37
